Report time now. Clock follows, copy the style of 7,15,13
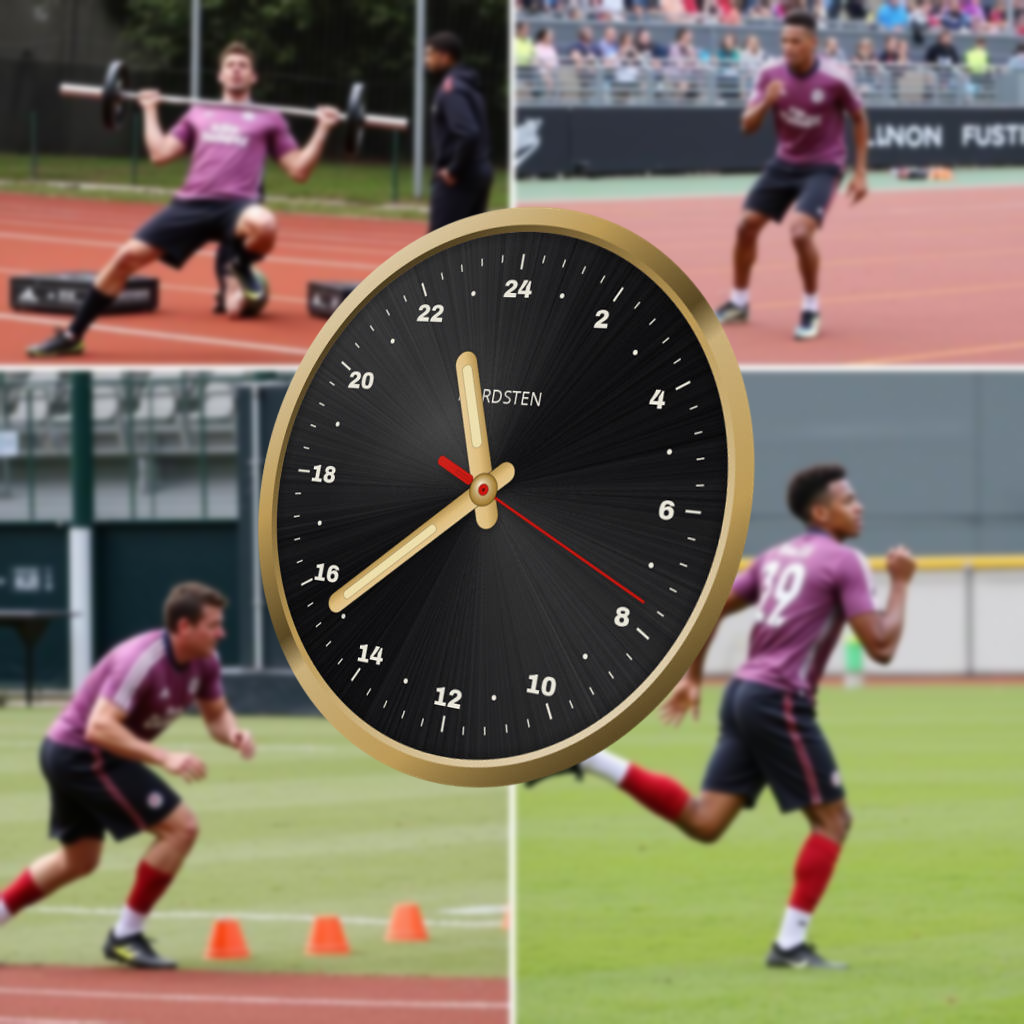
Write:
22,38,19
